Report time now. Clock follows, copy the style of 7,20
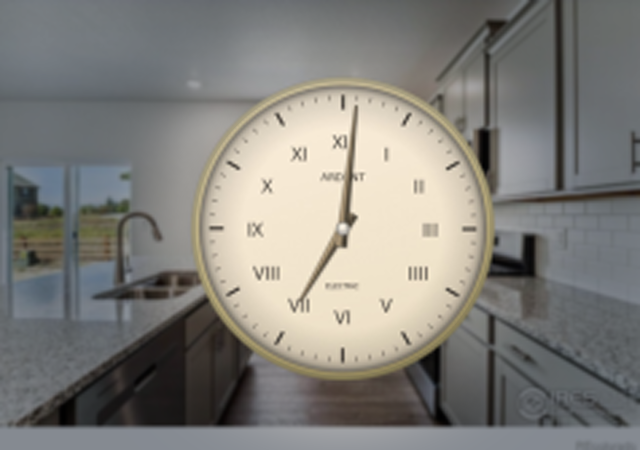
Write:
7,01
